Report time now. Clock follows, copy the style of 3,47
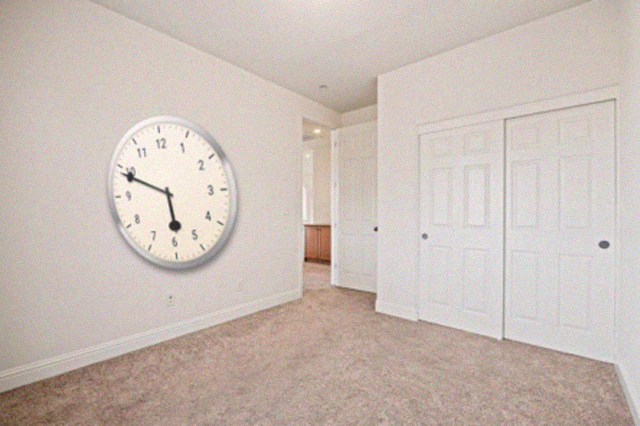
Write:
5,49
